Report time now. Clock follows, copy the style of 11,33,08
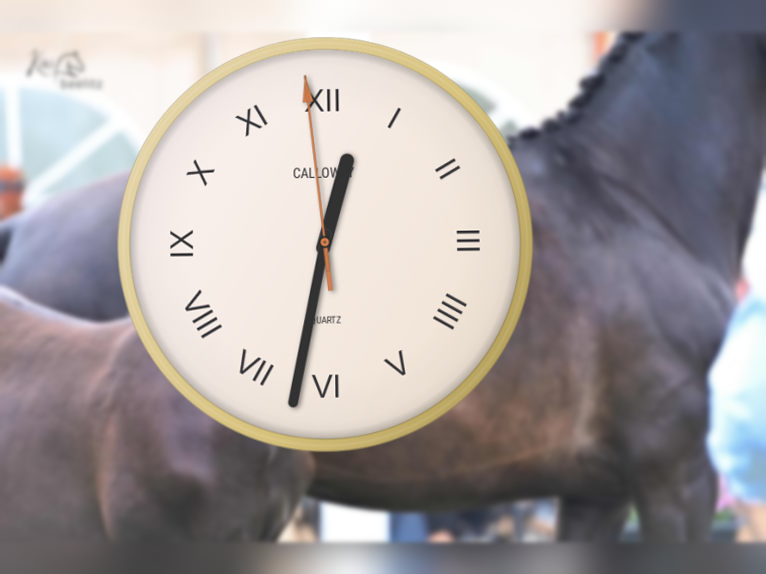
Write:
12,31,59
